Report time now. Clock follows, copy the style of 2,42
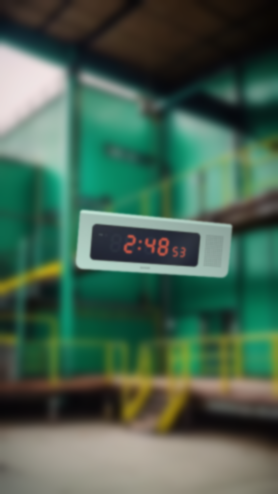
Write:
2,48
